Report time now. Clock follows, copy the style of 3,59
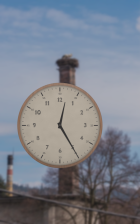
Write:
12,25
